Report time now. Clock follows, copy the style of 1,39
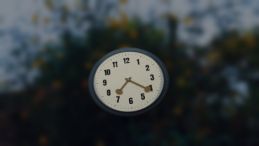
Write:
7,21
